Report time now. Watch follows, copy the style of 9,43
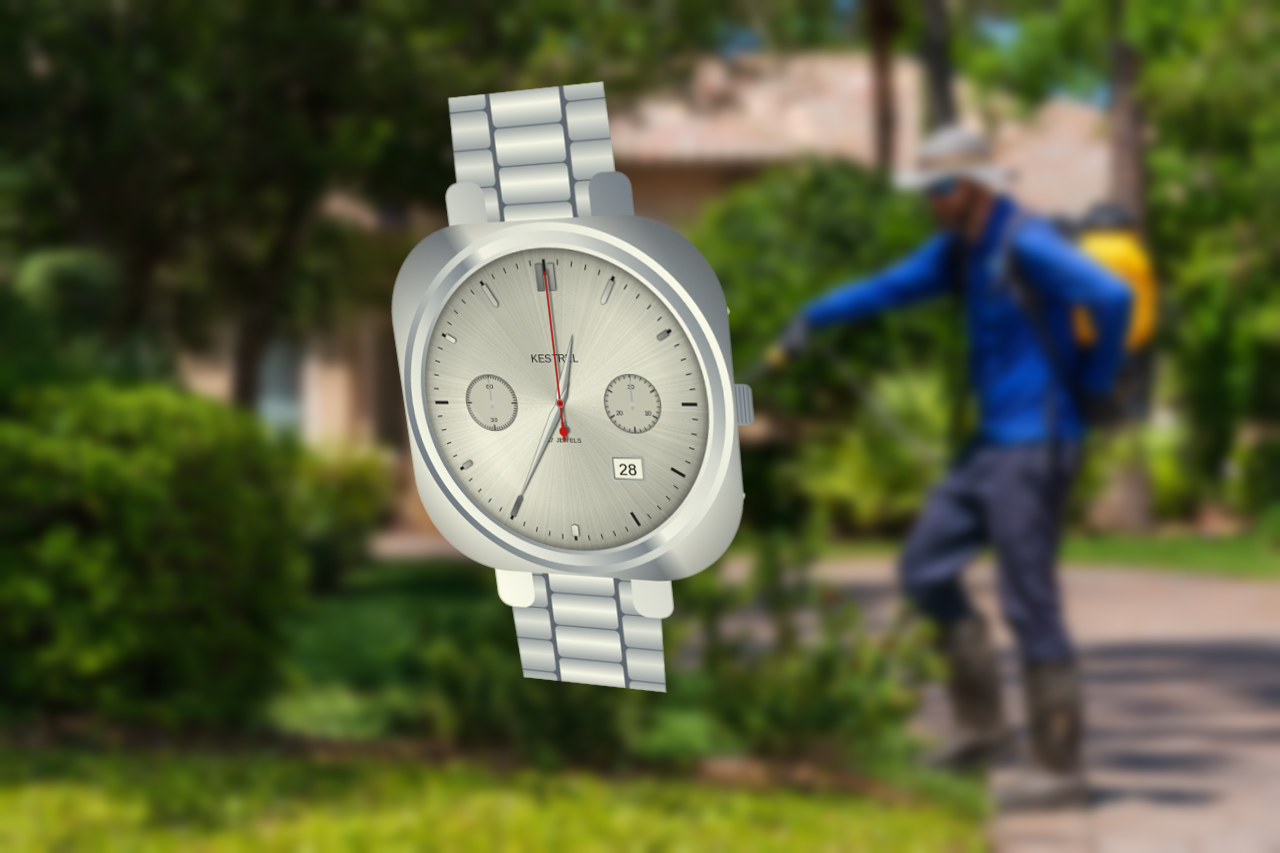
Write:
12,35
